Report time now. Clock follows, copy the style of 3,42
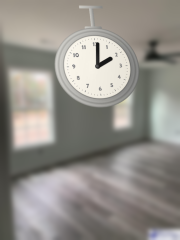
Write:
2,01
